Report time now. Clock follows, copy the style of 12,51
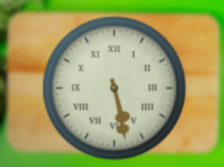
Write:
5,28
